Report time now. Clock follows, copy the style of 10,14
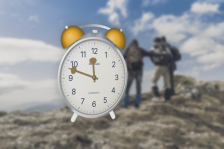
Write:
11,48
